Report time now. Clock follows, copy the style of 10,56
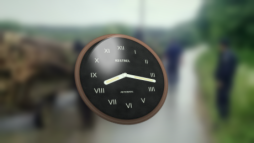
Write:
8,17
